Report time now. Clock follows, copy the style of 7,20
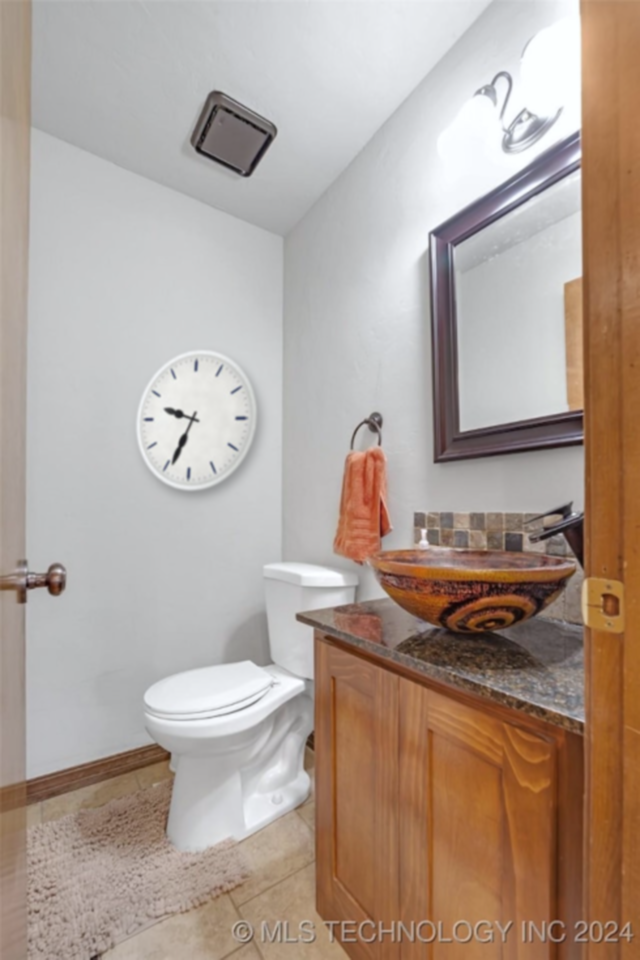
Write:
9,34
